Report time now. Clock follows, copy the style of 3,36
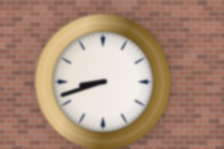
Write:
8,42
